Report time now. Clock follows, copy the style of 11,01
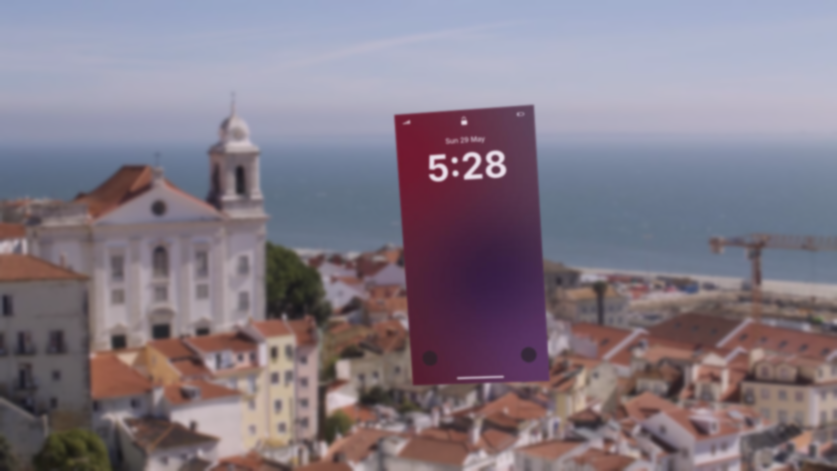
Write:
5,28
